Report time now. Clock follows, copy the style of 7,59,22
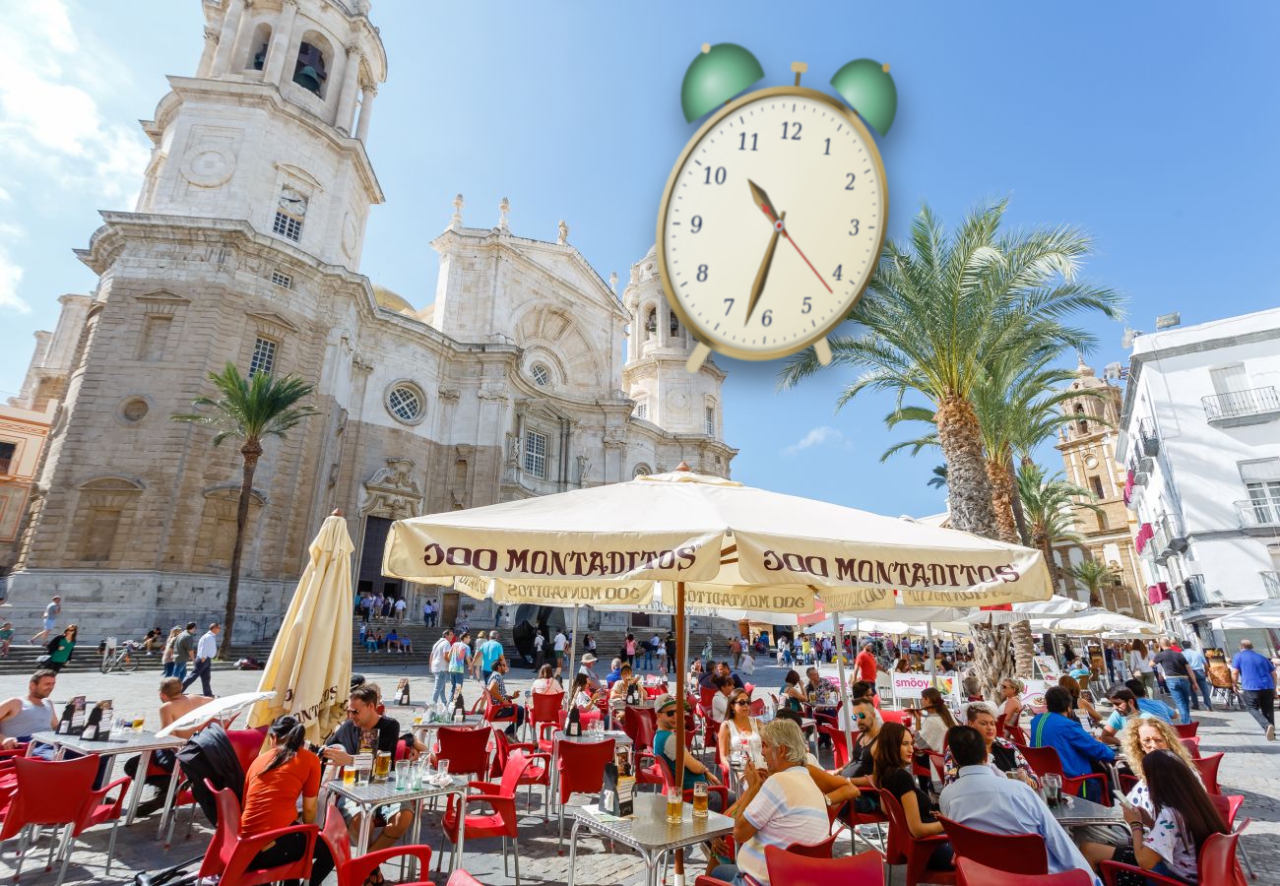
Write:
10,32,22
